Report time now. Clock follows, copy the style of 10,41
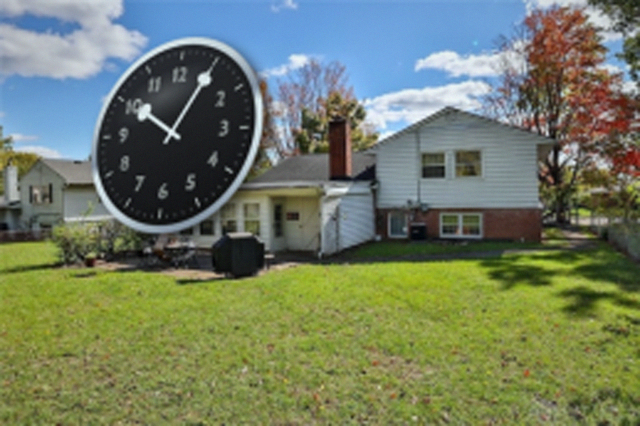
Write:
10,05
